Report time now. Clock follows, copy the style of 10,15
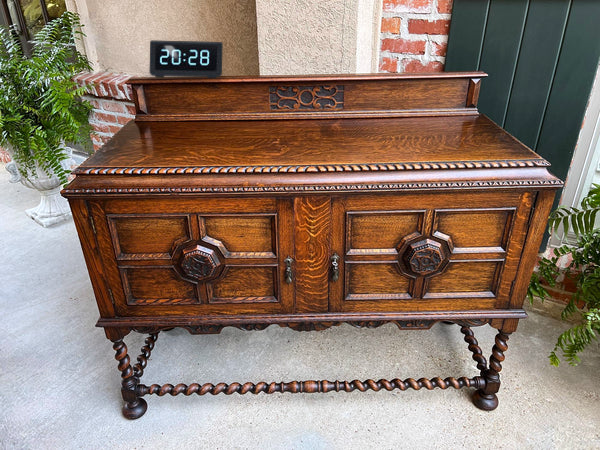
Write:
20,28
